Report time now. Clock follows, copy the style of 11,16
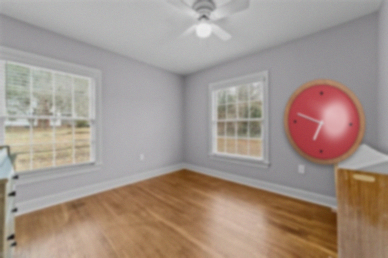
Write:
6,48
